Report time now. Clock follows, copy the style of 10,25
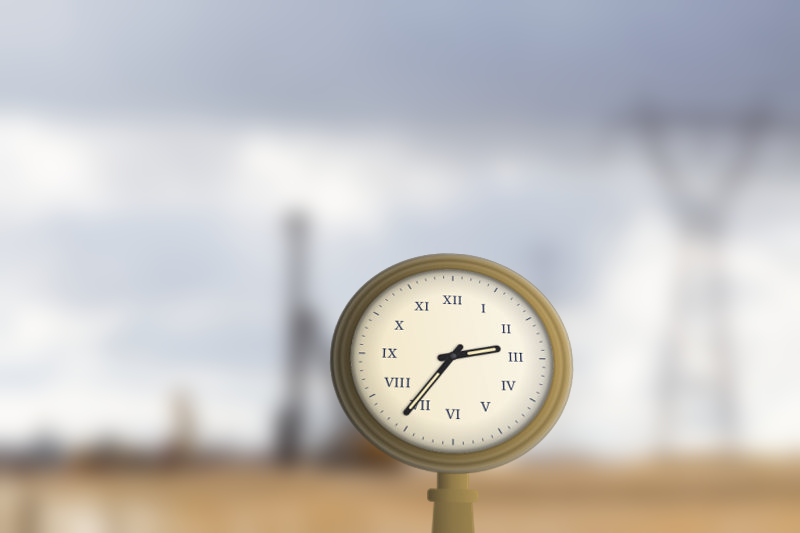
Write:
2,36
